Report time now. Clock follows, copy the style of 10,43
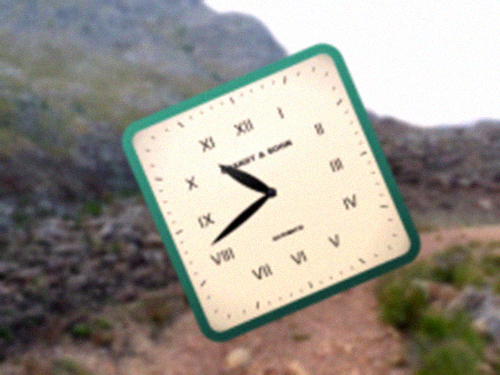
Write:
10,42
